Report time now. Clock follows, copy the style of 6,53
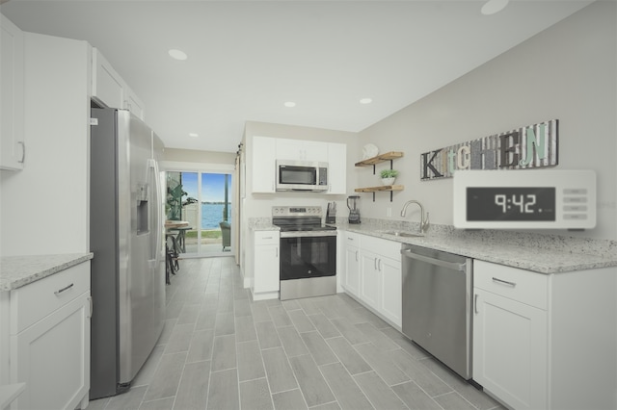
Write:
9,42
